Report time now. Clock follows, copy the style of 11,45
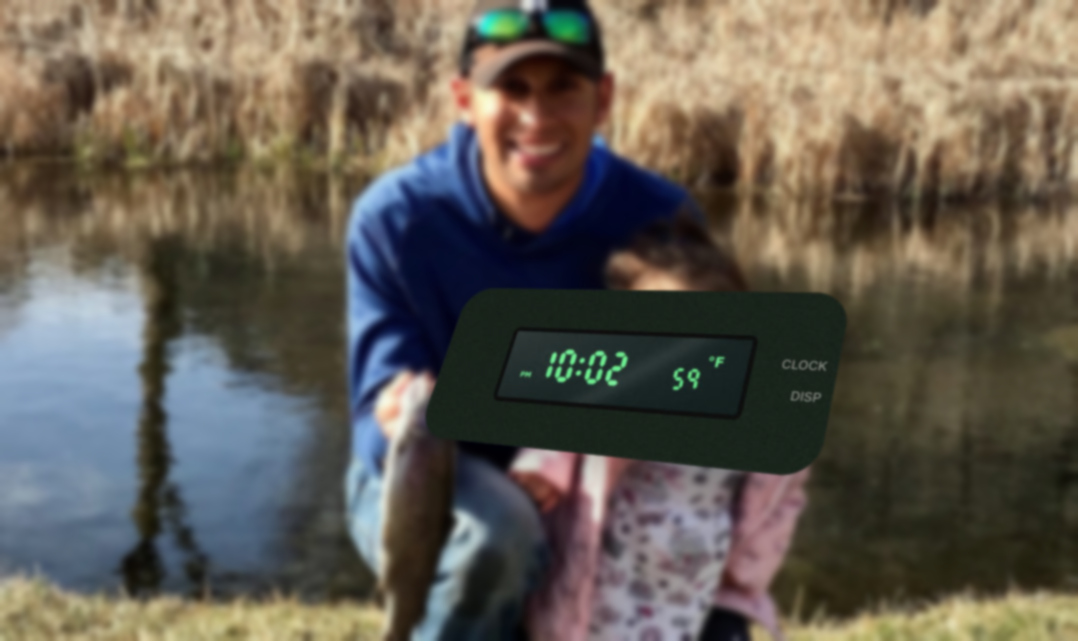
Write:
10,02
